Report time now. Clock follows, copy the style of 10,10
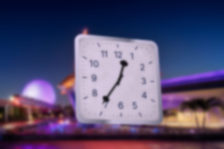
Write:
12,36
